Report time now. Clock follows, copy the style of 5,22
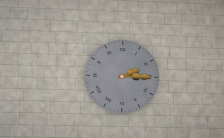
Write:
2,15
